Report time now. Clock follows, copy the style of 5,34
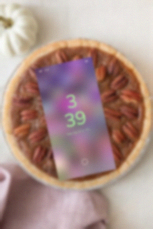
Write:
3,39
